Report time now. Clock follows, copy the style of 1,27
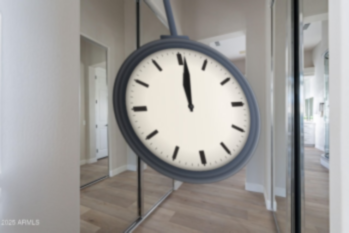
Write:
12,01
